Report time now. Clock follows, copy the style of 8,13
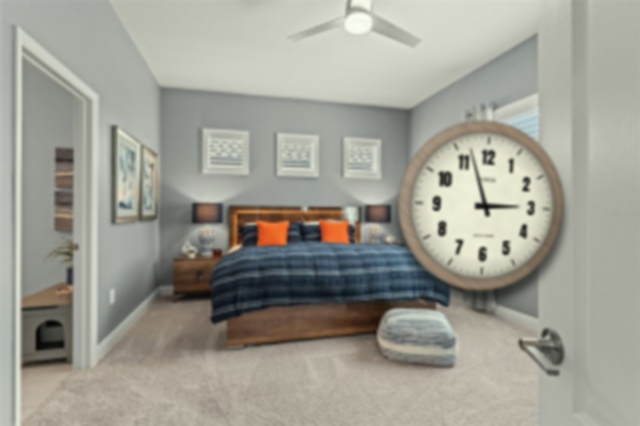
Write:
2,57
